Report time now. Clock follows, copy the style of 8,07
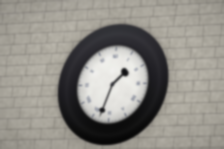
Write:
1,33
